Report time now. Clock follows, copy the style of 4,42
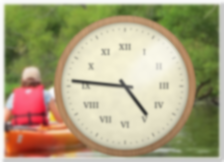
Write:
4,46
